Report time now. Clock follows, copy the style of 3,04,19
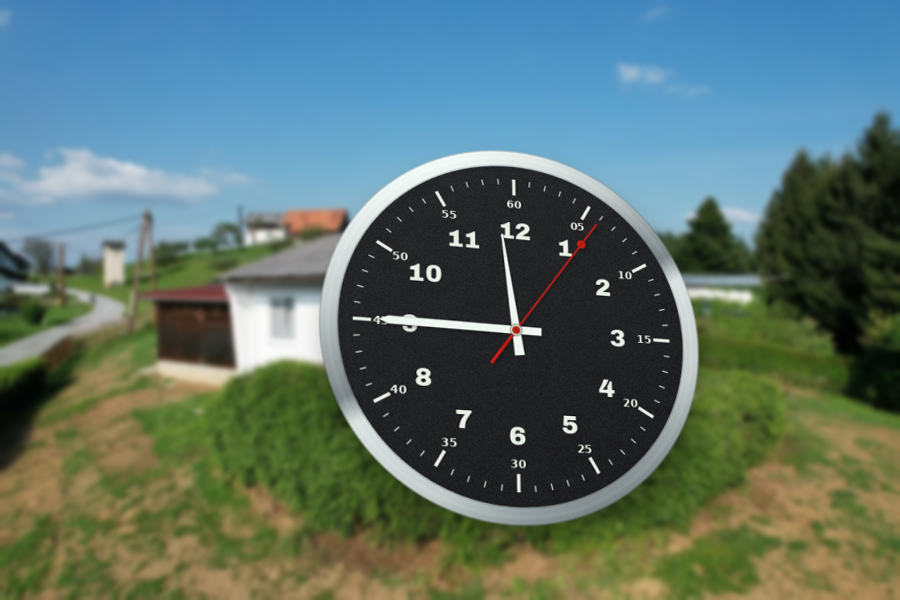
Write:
11,45,06
